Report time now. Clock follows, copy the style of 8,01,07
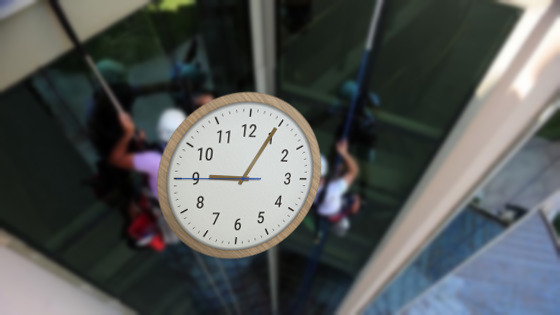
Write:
9,04,45
